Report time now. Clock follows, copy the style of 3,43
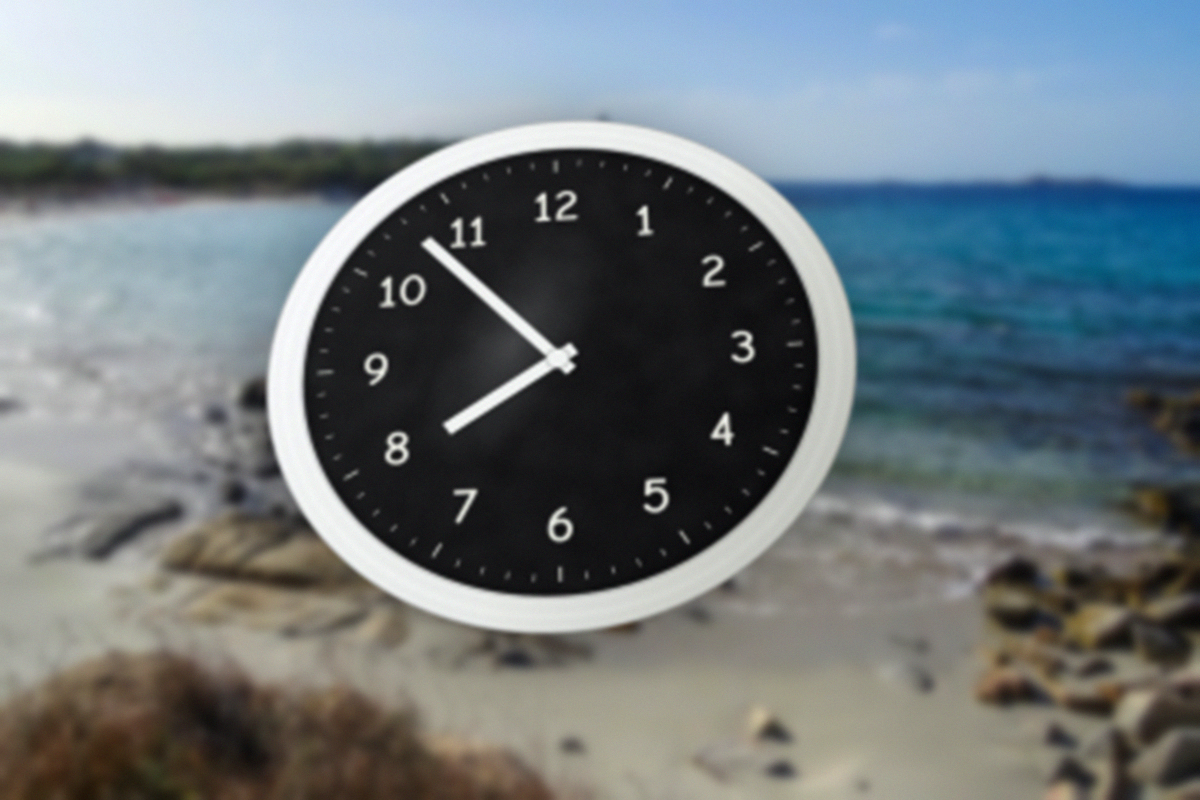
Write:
7,53
